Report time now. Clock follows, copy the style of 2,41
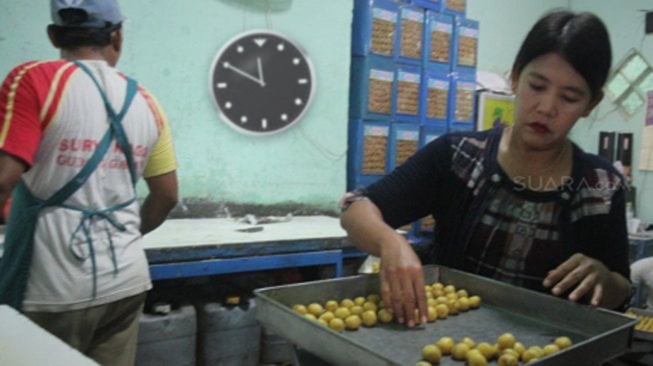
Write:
11,50
